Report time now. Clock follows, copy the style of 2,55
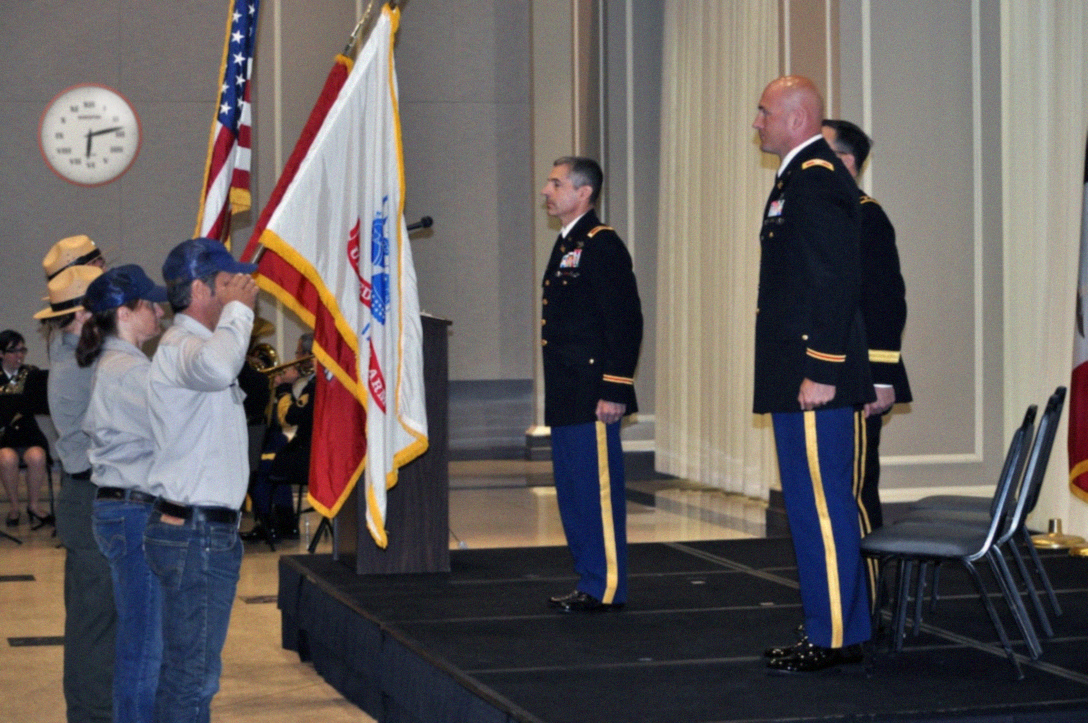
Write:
6,13
